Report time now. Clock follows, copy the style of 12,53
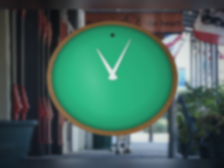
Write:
11,04
